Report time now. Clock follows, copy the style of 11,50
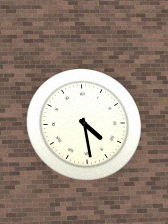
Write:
4,29
